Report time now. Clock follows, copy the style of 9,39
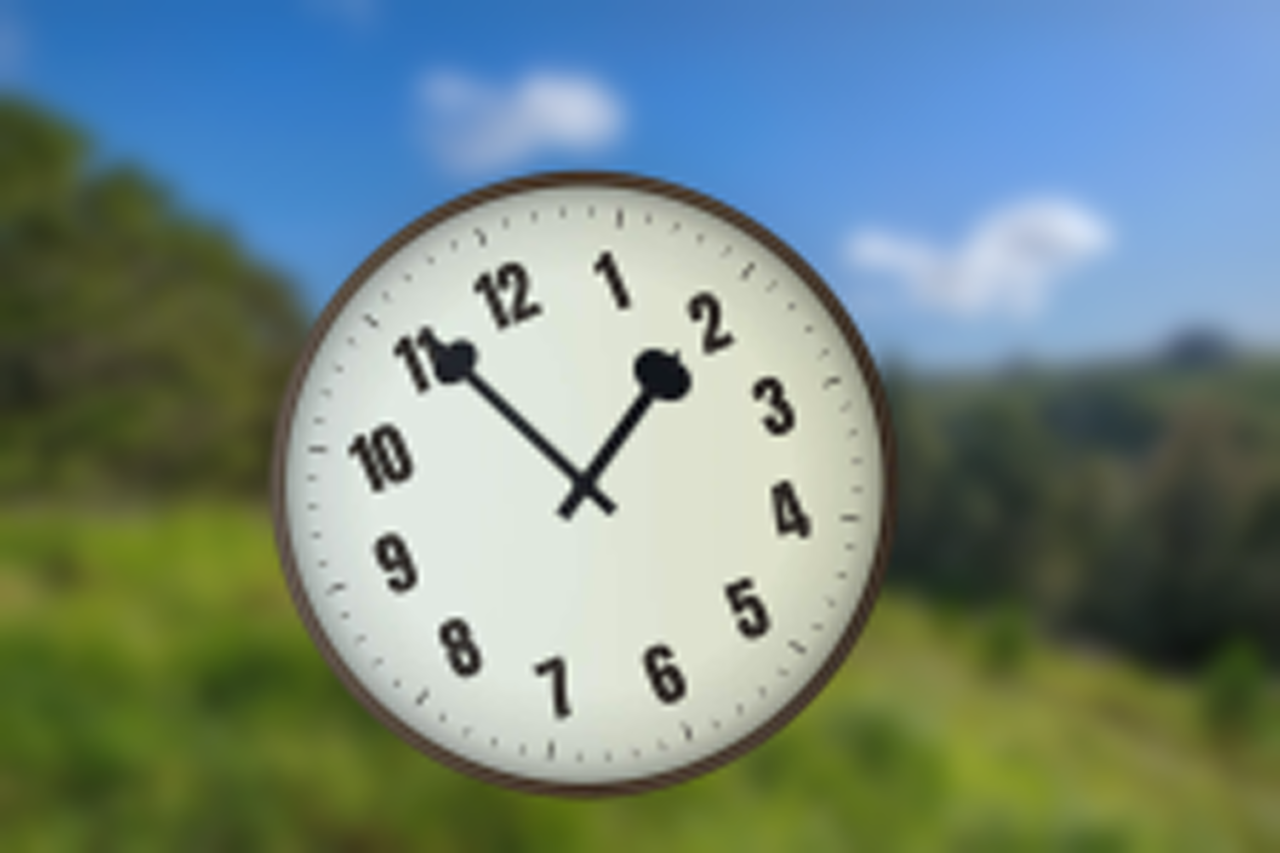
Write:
1,56
